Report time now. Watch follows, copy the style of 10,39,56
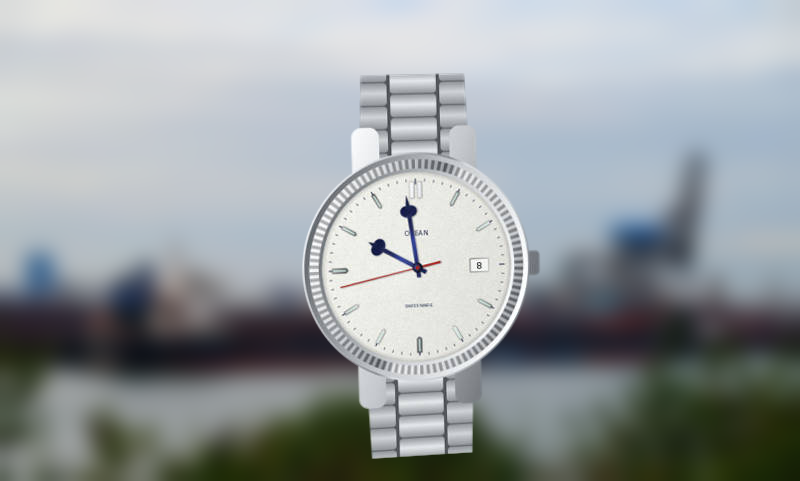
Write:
9,58,43
